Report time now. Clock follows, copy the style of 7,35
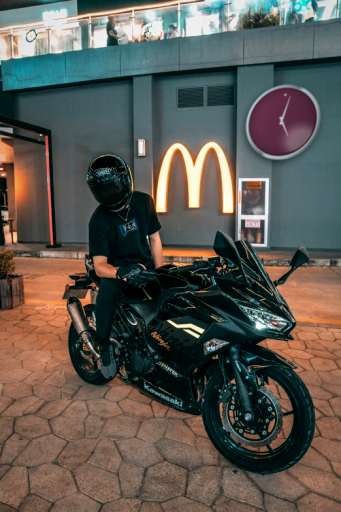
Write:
5,02
